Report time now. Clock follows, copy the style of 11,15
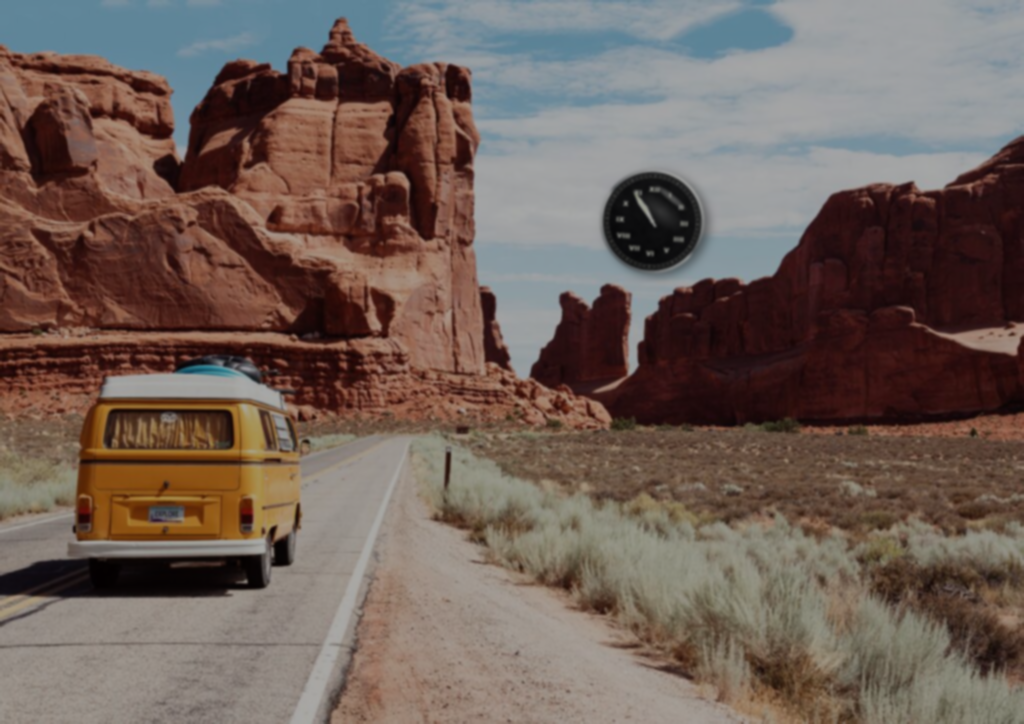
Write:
10,54
